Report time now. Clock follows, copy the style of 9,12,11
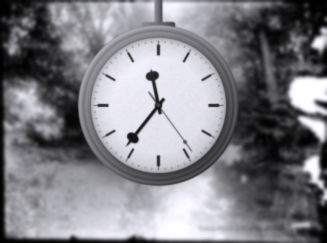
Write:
11,36,24
